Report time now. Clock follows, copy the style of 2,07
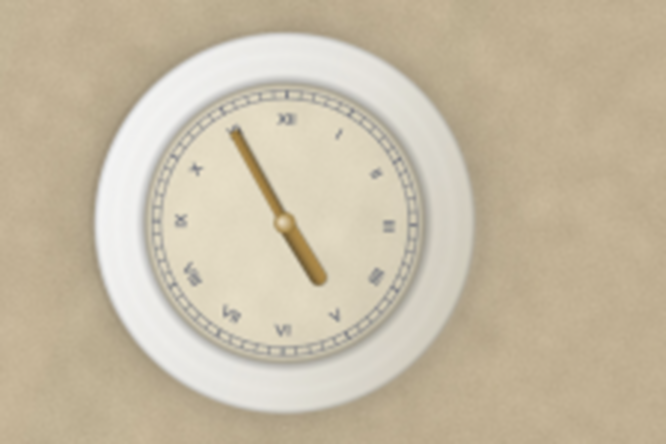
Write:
4,55
